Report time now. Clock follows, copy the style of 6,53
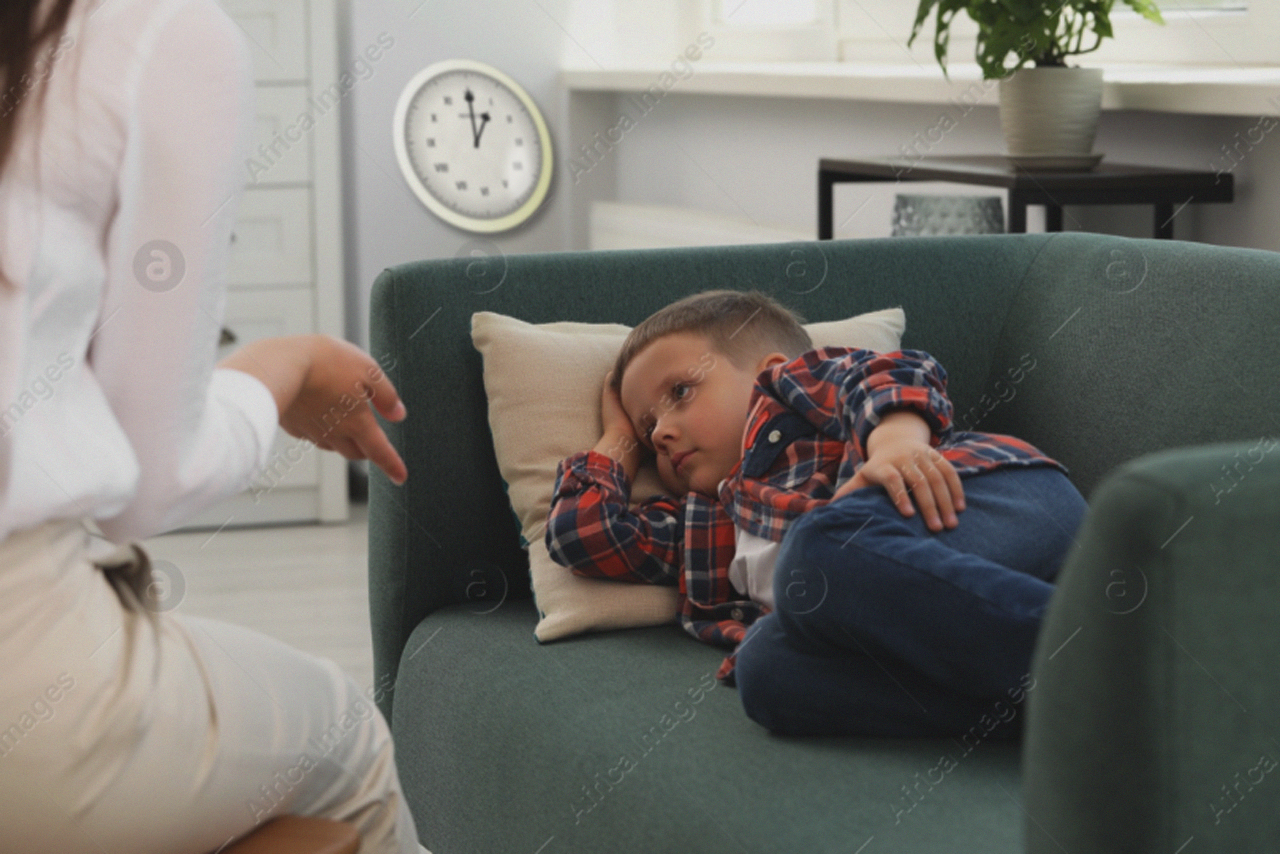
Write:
1,00
